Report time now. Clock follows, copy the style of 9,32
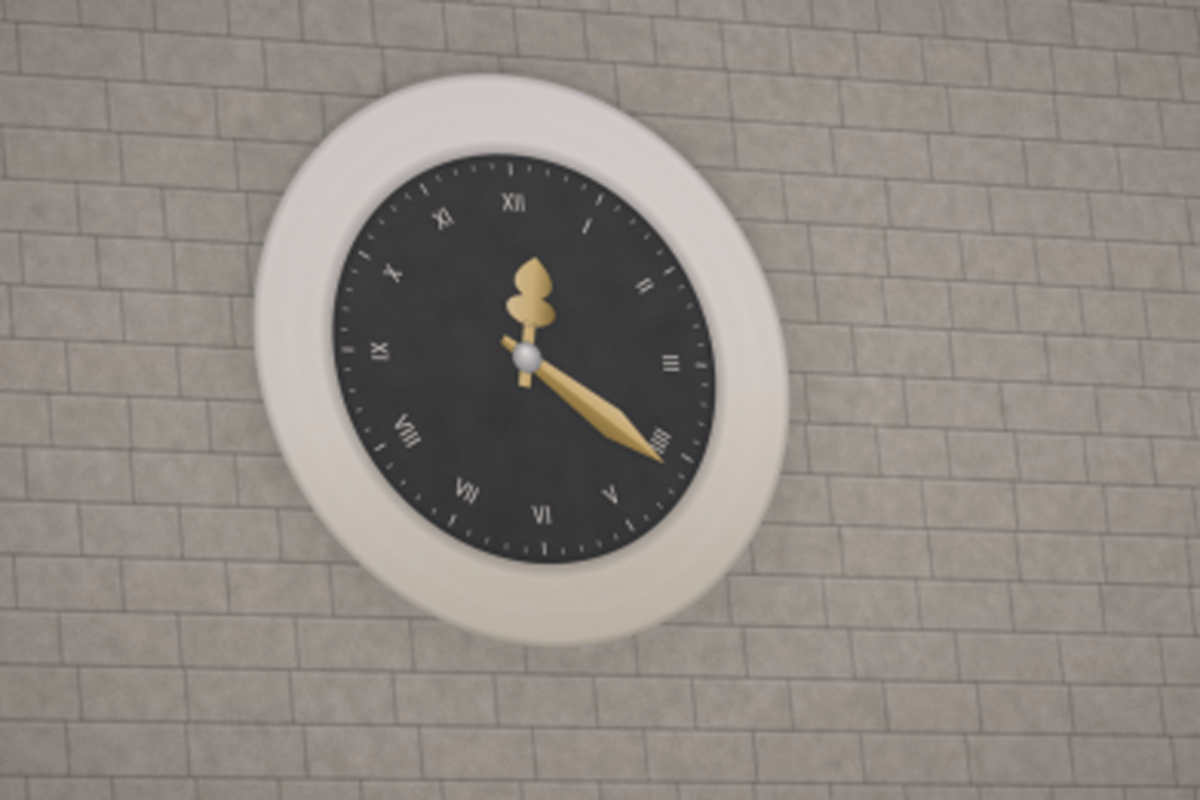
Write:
12,21
